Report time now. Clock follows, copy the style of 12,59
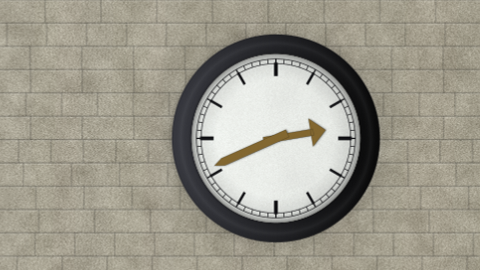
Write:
2,41
